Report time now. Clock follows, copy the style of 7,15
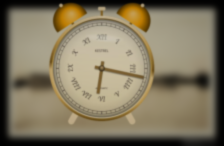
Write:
6,17
